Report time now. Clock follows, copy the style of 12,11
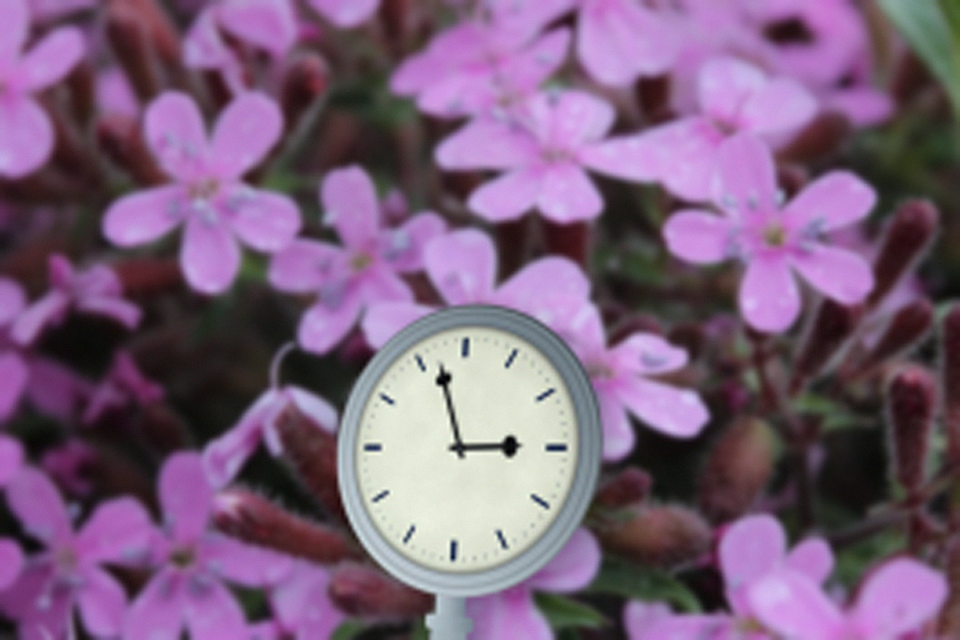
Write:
2,57
